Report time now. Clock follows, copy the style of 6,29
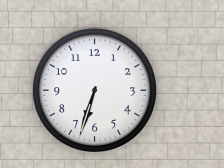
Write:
6,33
